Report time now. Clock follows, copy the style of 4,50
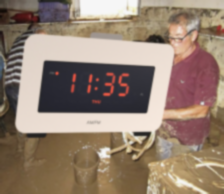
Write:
11,35
